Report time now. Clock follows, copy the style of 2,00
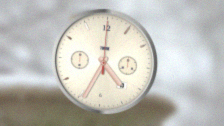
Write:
4,34
